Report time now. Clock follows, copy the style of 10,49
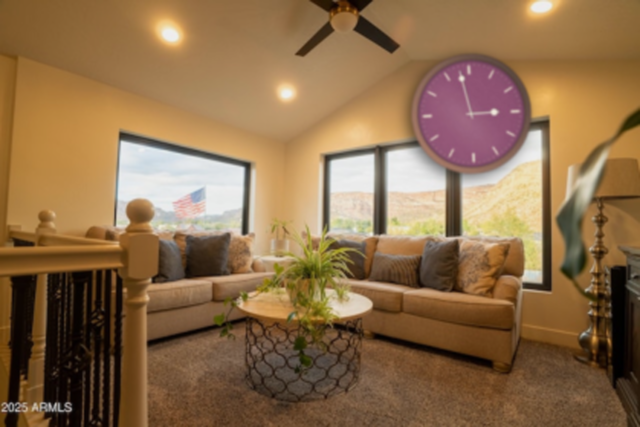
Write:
2,58
